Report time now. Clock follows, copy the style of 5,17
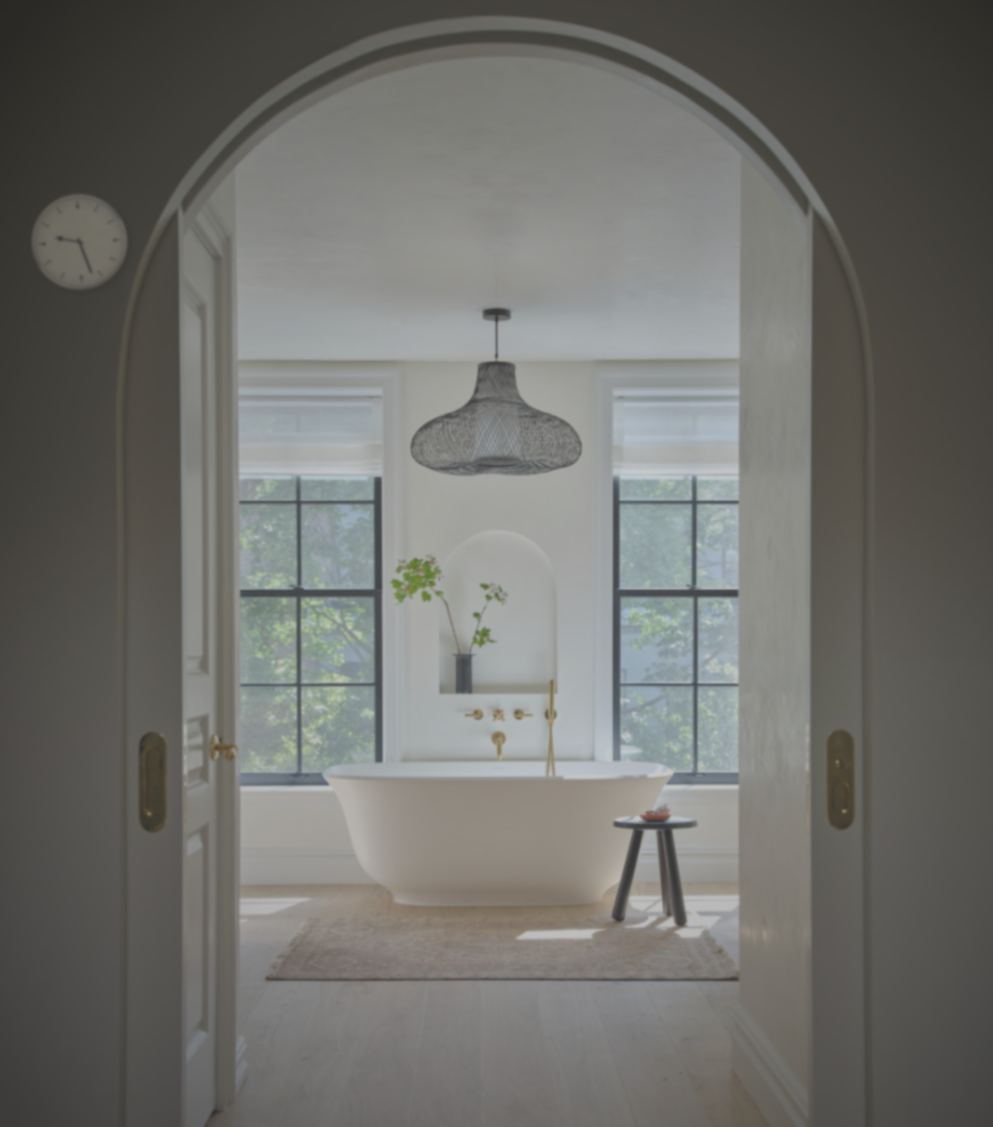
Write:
9,27
